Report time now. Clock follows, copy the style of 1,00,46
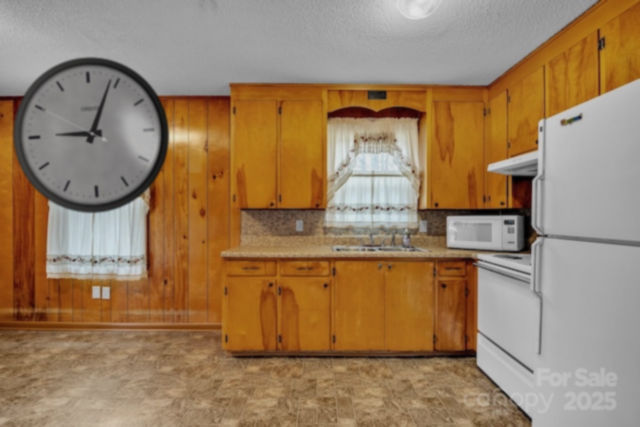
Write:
9,03,50
